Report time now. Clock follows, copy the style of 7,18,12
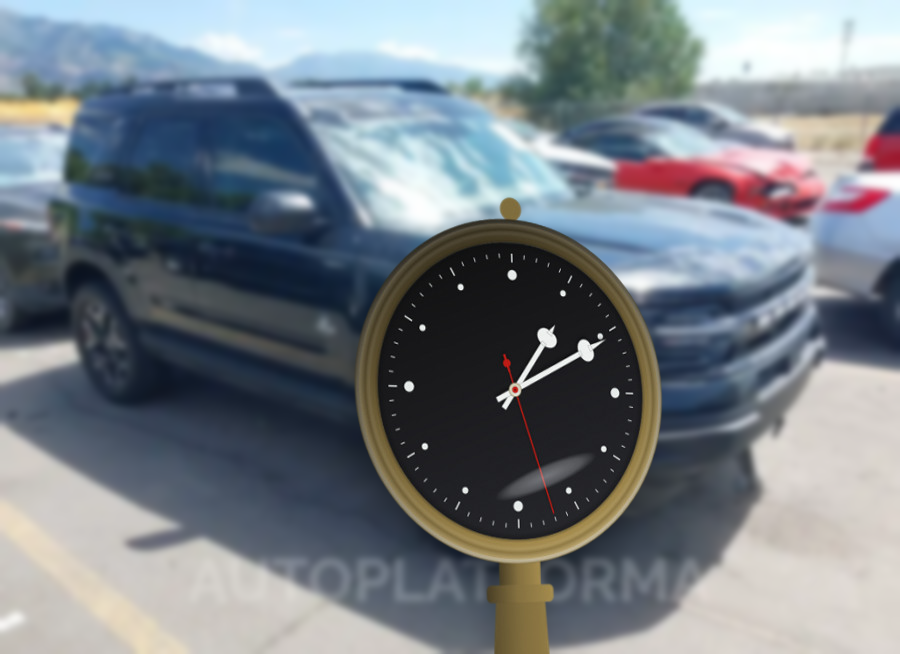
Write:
1,10,27
